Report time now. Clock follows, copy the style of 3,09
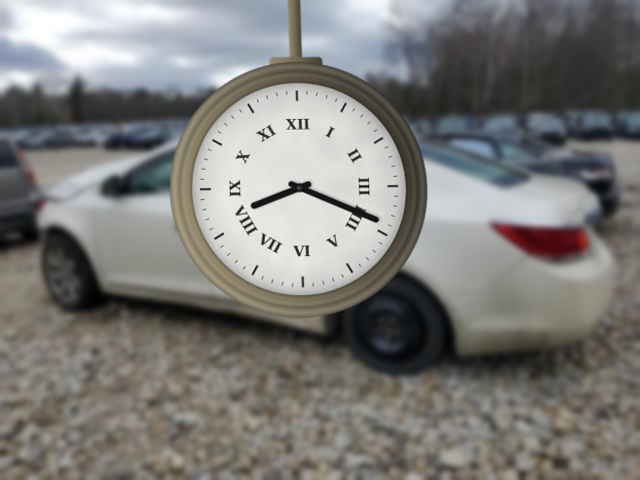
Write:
8,19
